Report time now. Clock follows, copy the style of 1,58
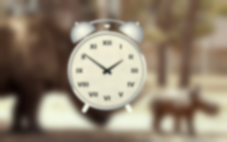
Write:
1,51
